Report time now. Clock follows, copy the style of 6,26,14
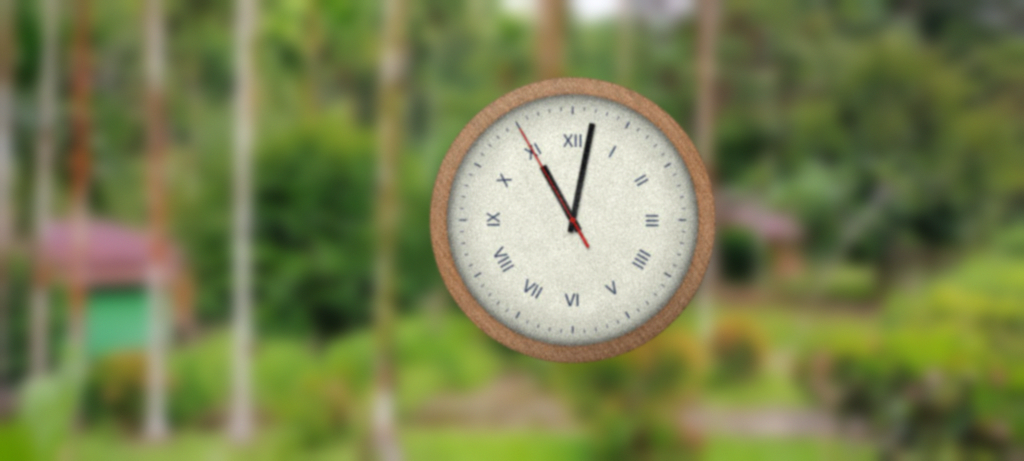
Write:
11,01,55
